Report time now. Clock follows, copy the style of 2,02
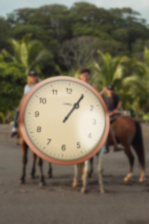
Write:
1,05
